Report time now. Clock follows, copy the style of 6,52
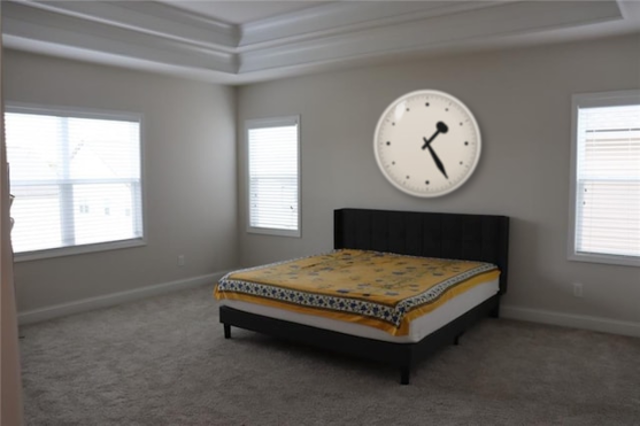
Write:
1,25
